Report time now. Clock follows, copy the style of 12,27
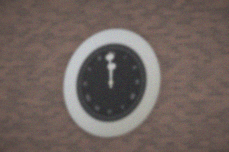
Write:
11,59
